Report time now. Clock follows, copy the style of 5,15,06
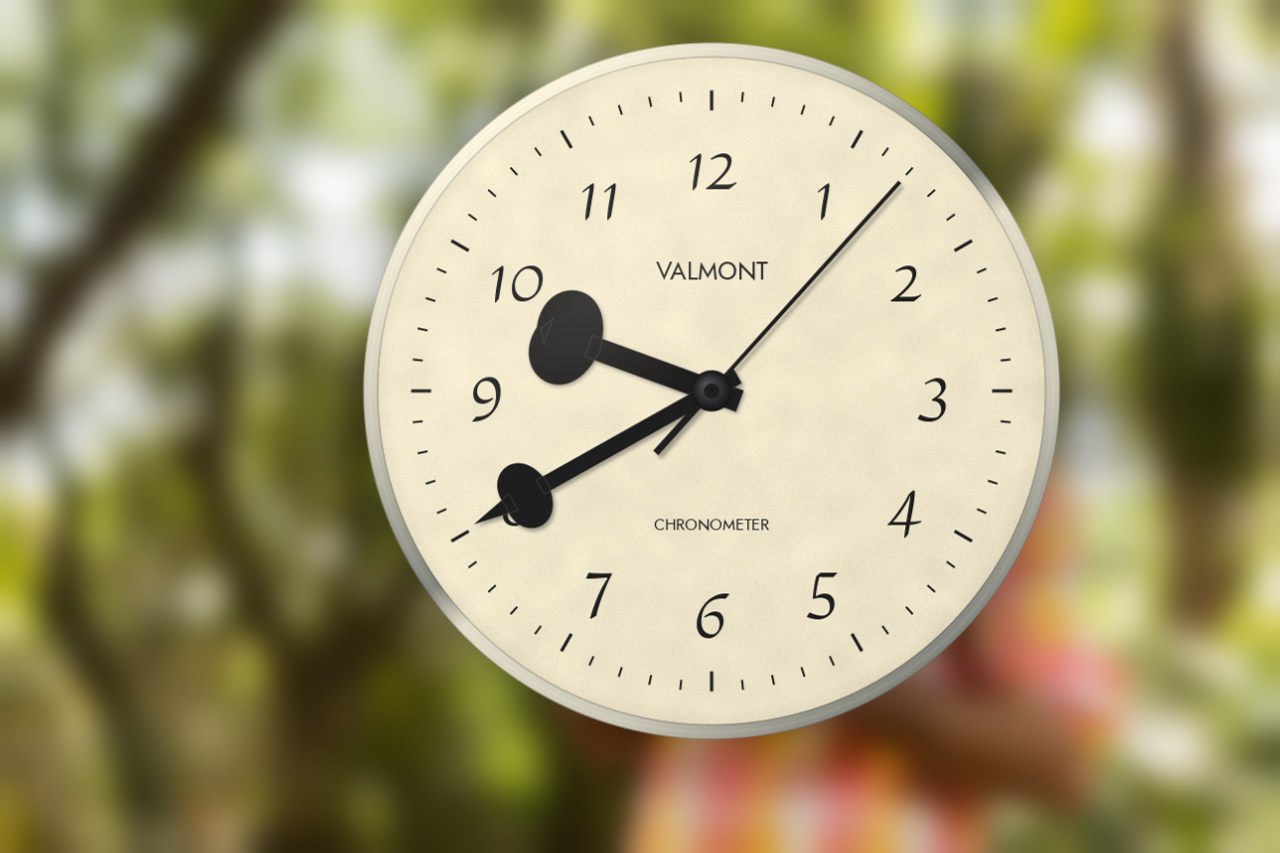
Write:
9,40,07
